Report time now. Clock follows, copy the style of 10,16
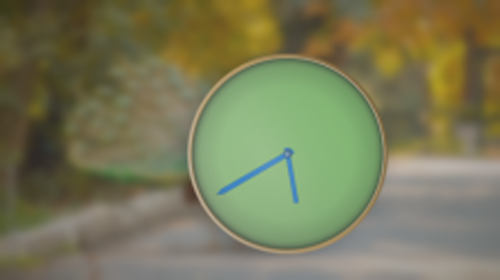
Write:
5,40
